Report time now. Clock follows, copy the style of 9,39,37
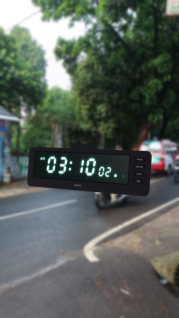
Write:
3,10,02
